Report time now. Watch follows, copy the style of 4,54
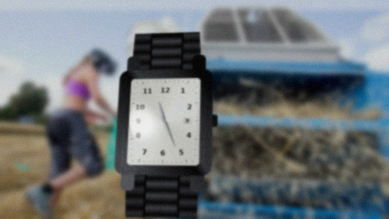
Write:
11,26
